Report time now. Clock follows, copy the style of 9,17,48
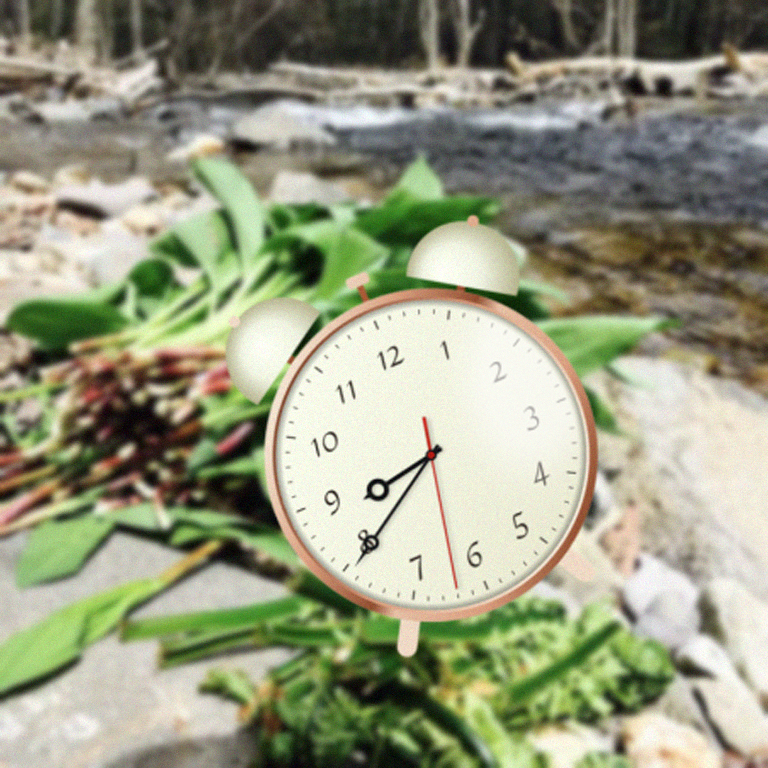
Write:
8,39,32
